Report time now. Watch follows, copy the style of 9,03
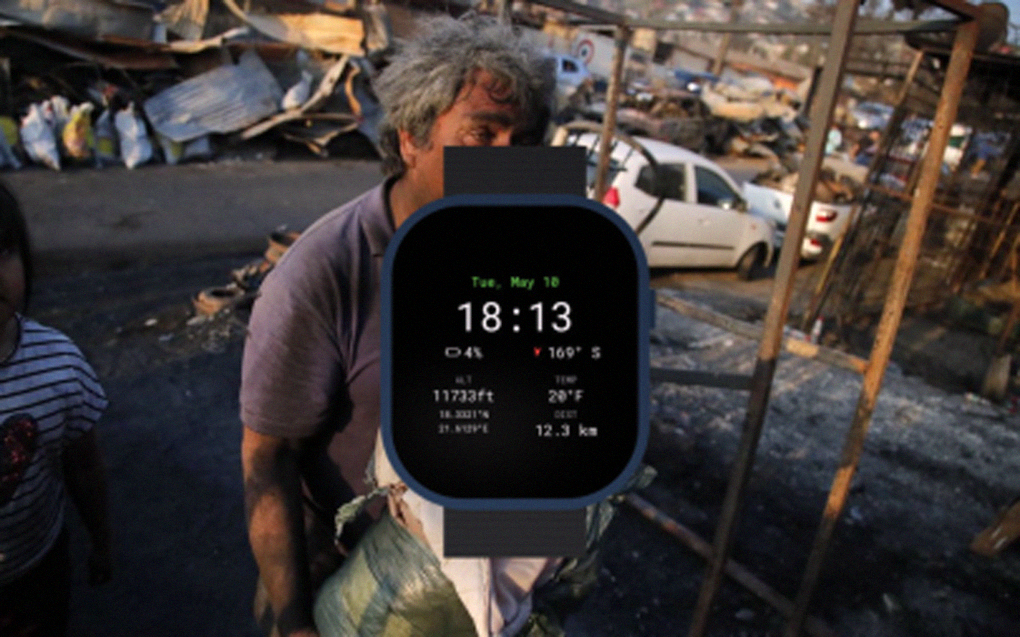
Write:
18,13
